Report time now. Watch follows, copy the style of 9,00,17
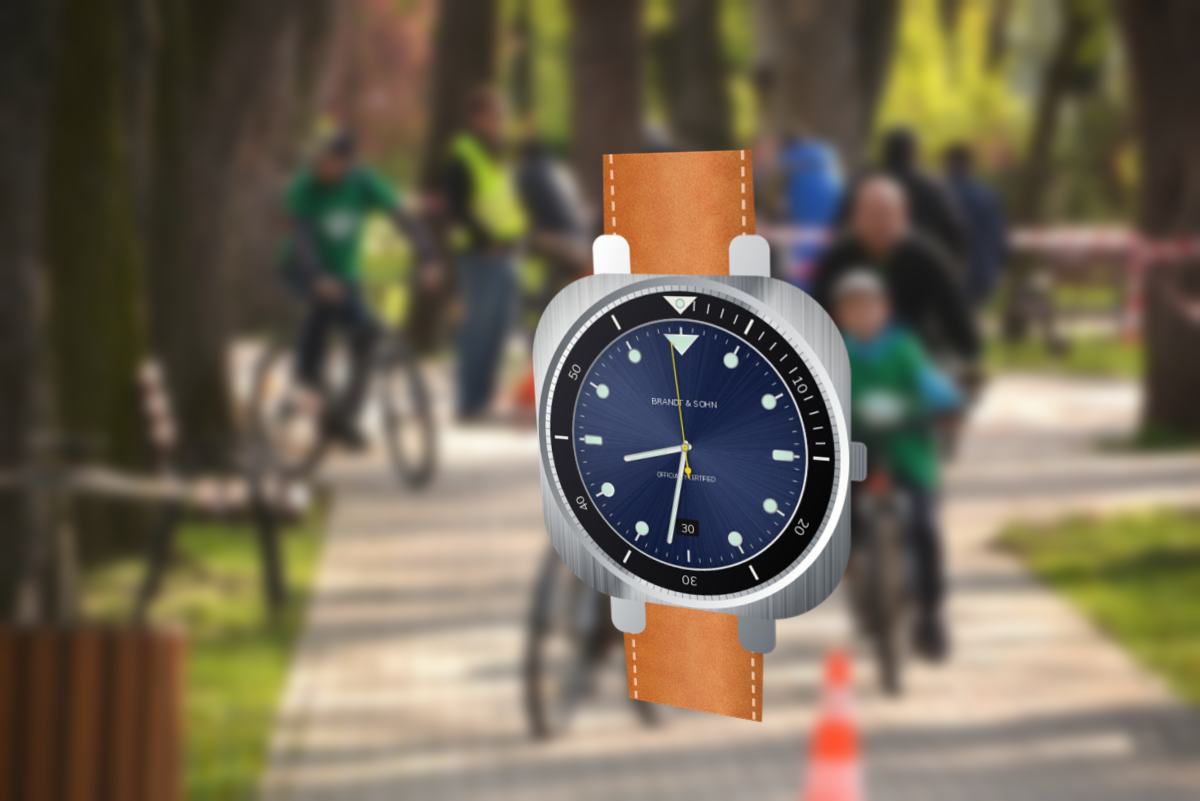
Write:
8,31,59
